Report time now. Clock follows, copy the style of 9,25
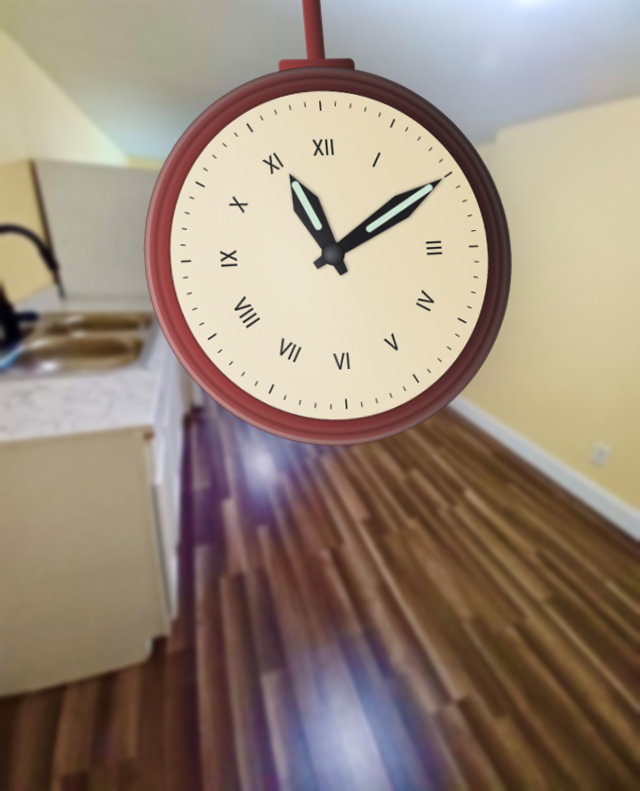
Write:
11,10
